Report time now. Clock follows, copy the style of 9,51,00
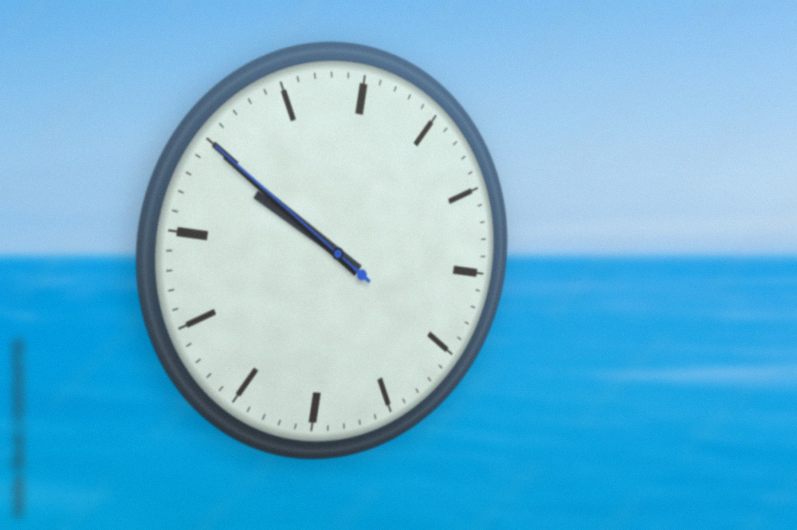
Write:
9,49,50
